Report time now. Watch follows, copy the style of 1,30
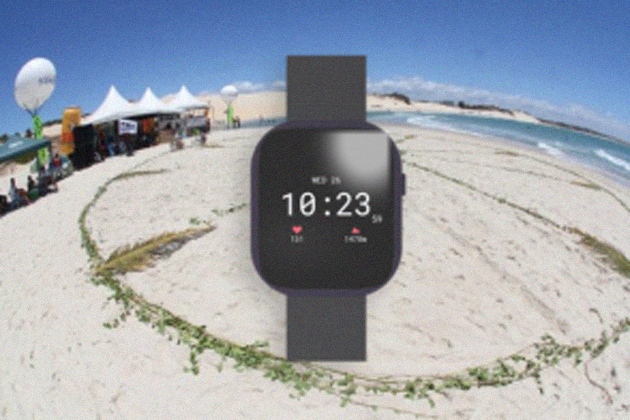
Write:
10,23
